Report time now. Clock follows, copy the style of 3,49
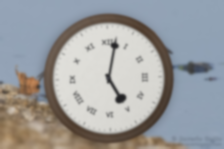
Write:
5,02
